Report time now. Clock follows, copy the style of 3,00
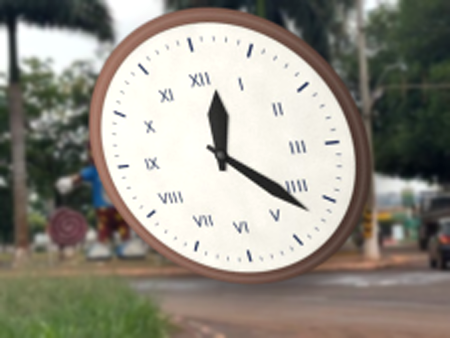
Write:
12,22
